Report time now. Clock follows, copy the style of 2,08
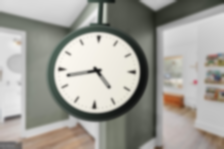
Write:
4,43
